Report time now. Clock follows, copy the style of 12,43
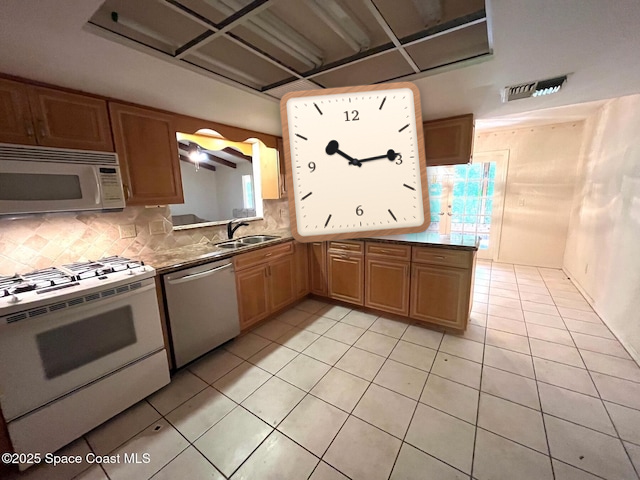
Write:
10,14
